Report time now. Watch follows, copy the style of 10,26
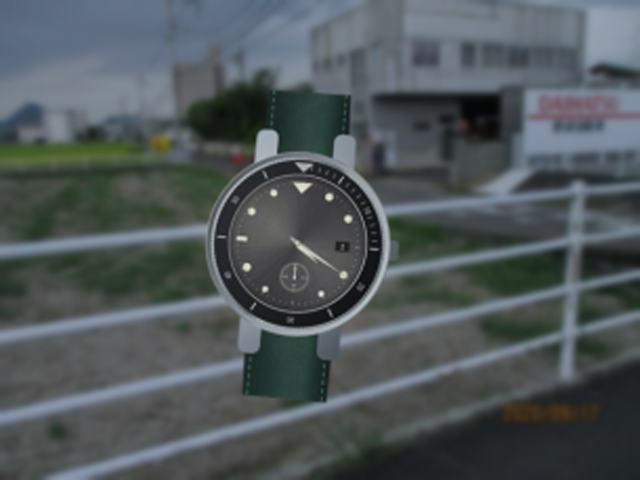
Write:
4,20
